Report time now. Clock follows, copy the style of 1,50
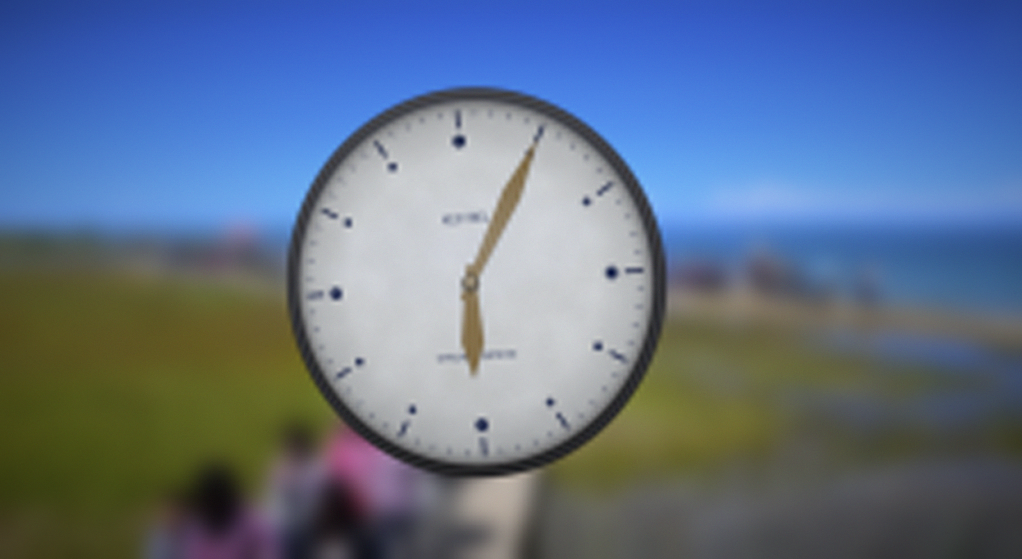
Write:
6,05
